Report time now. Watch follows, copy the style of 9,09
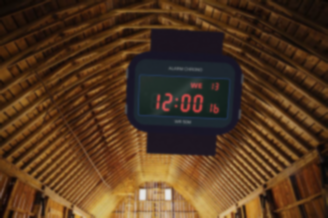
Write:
12,00
